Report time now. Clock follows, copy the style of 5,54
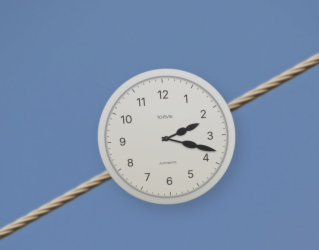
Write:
2,18
